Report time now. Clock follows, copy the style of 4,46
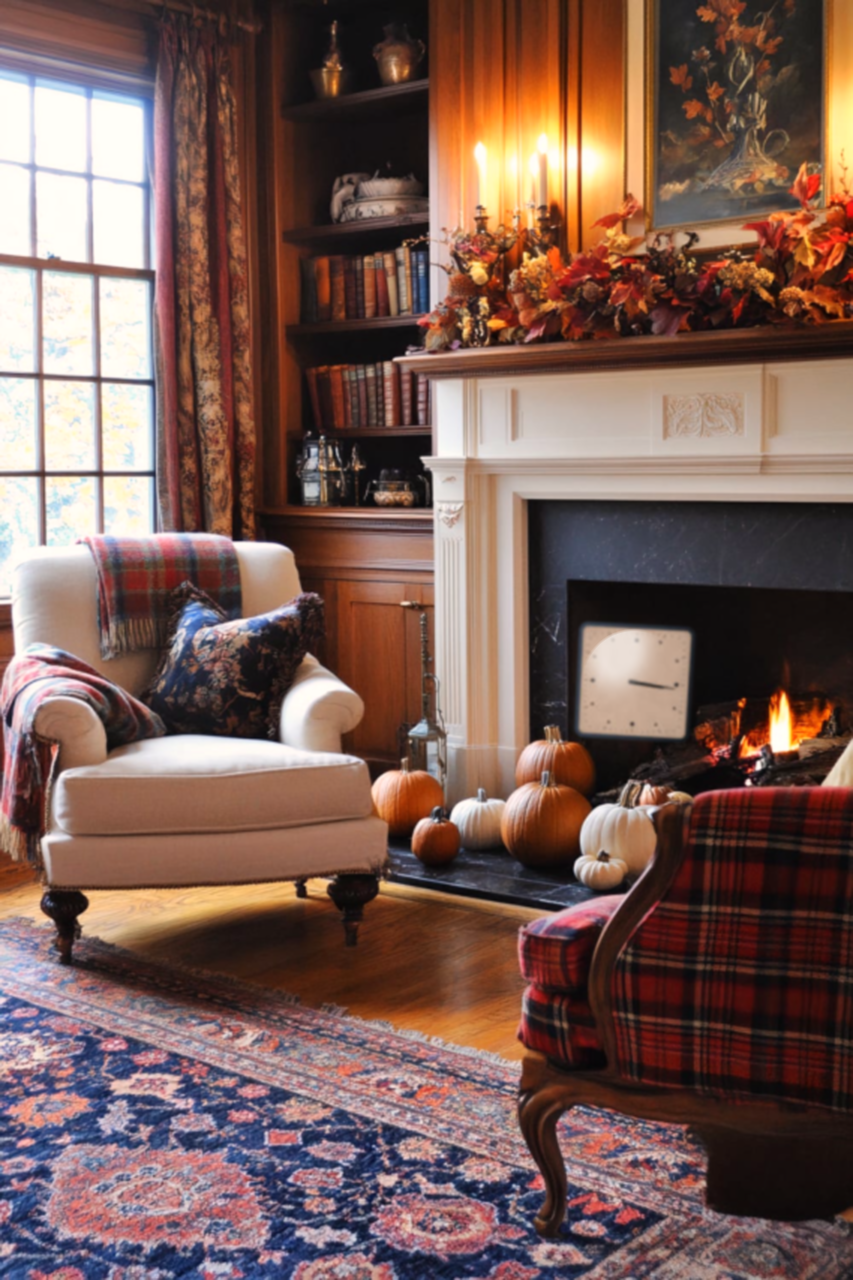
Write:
3,16
